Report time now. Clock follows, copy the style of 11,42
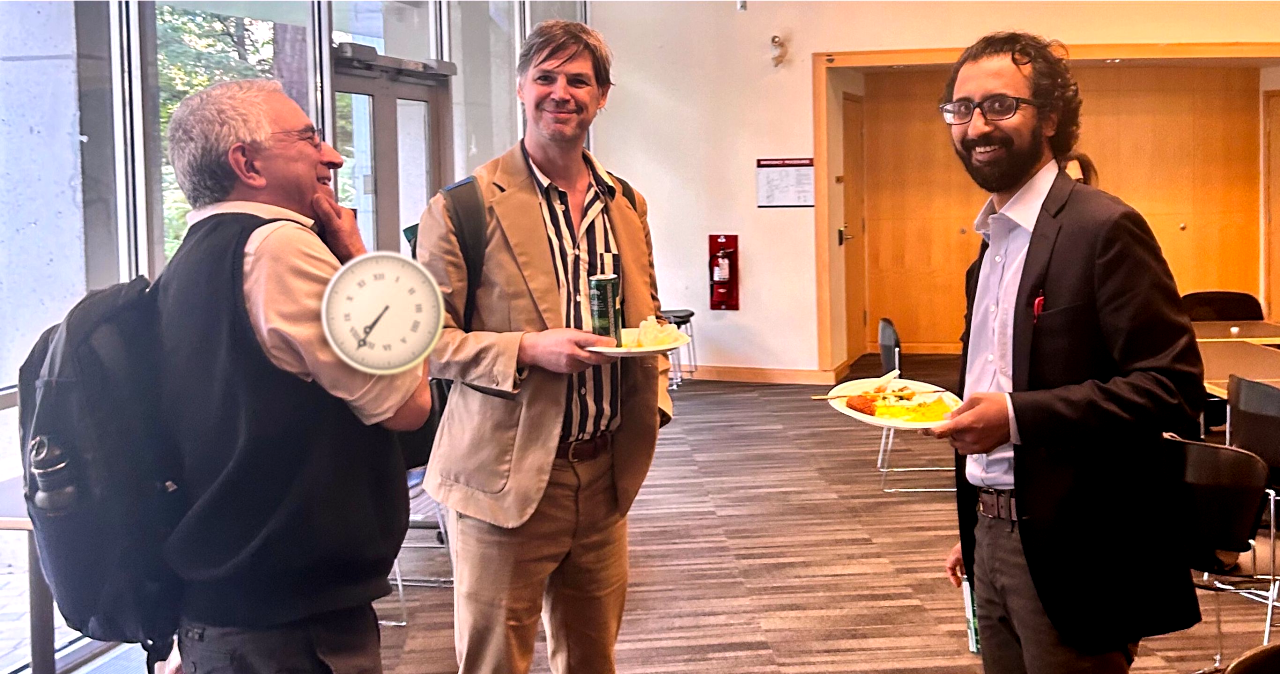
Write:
7,37
